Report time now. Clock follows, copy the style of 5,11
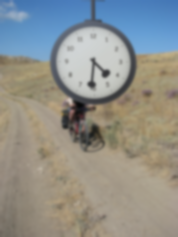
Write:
4,31
